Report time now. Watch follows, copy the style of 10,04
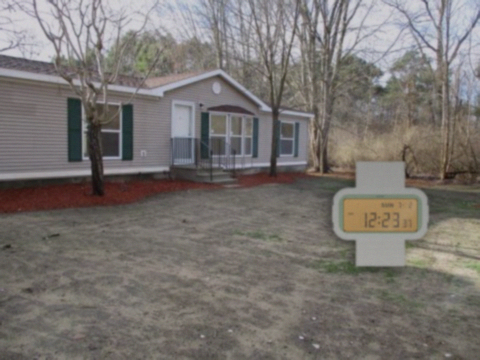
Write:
12,23
